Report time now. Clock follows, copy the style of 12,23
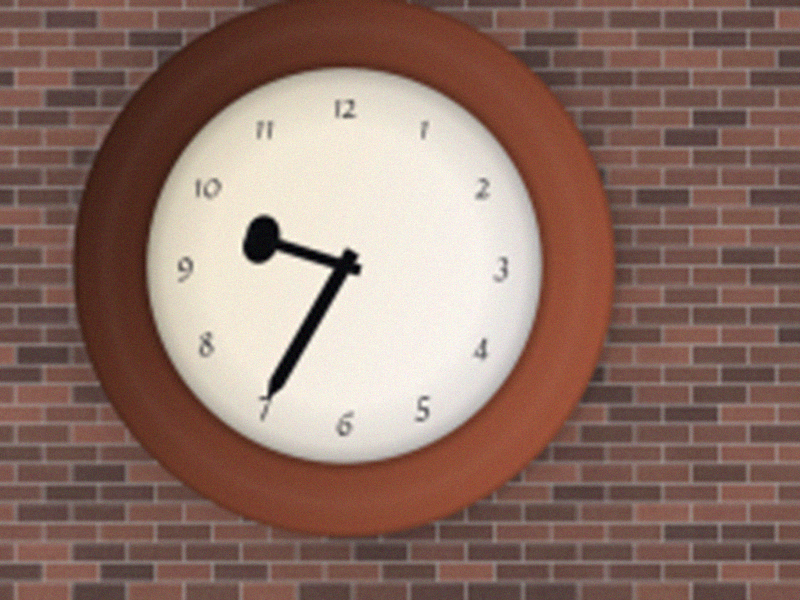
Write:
9,35
